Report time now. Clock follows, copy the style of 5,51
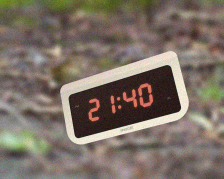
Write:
21,40
